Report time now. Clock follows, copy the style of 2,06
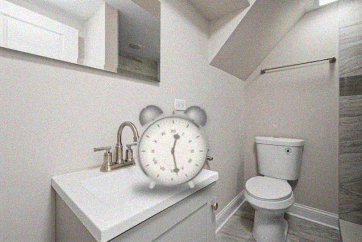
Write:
12,28
